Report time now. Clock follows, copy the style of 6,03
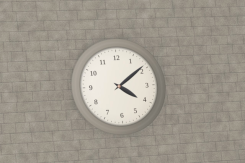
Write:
4,09
